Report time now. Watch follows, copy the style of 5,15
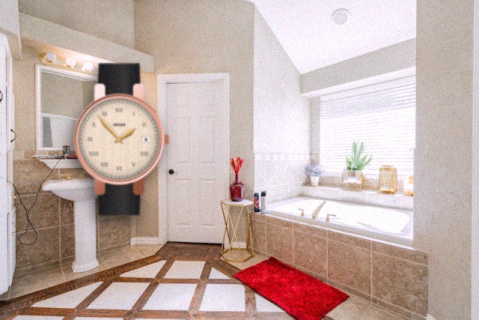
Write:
1,53
